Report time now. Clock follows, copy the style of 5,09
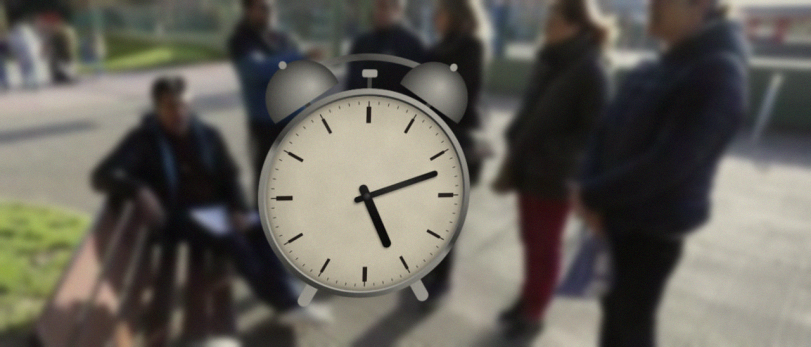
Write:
5,12
